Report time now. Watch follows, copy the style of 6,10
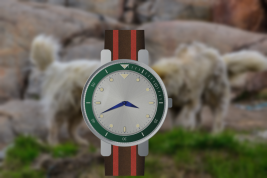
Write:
3,41
